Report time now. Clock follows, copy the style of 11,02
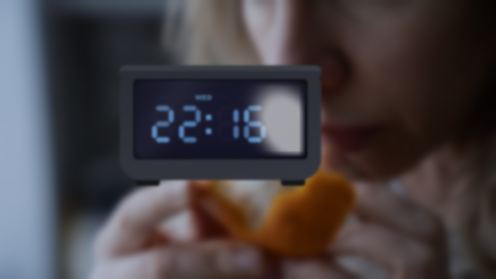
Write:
22,16
